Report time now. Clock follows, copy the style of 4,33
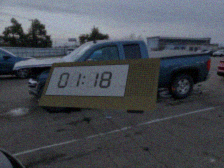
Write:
1,18
